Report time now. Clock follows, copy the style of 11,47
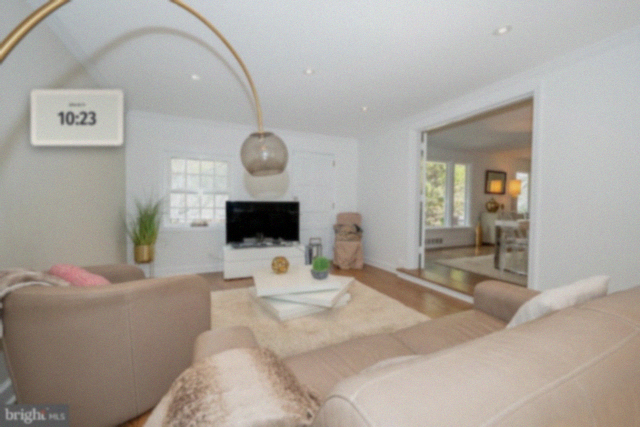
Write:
10,23
